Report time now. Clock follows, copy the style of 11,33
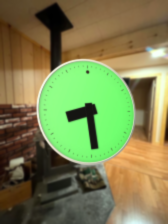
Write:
8,29
